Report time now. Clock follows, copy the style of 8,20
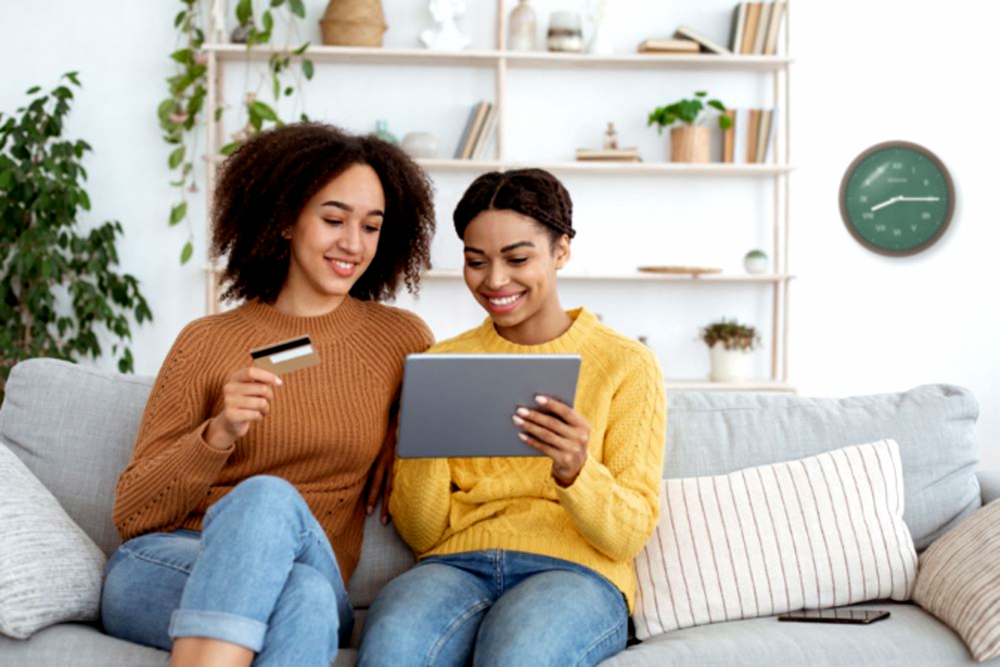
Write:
8,15
